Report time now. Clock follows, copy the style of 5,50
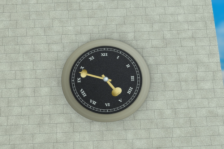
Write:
4,48
